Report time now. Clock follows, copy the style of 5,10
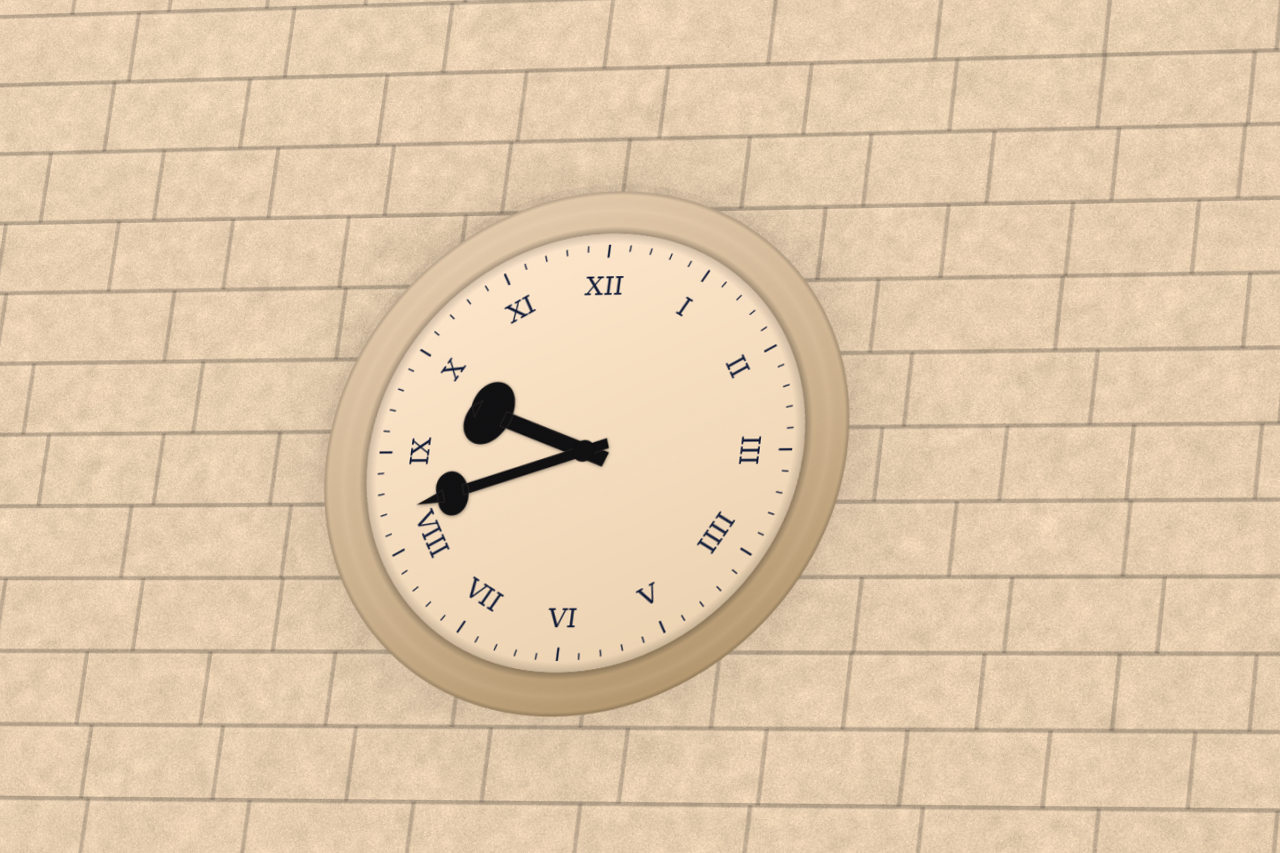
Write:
9,42
